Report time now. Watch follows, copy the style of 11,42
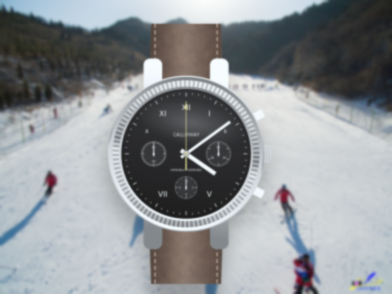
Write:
4,09
